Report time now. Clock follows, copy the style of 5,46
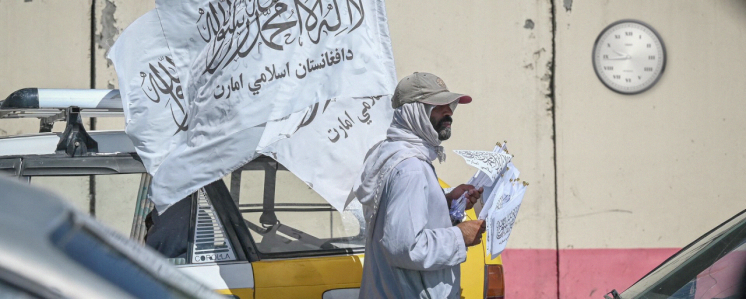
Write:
9,44
